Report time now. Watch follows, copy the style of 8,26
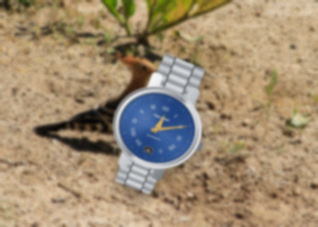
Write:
12,10
